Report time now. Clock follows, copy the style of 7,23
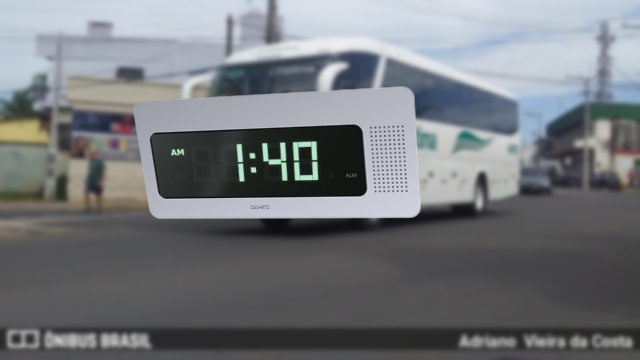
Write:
1,40
